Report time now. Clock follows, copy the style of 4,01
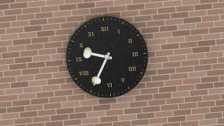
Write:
9,35
